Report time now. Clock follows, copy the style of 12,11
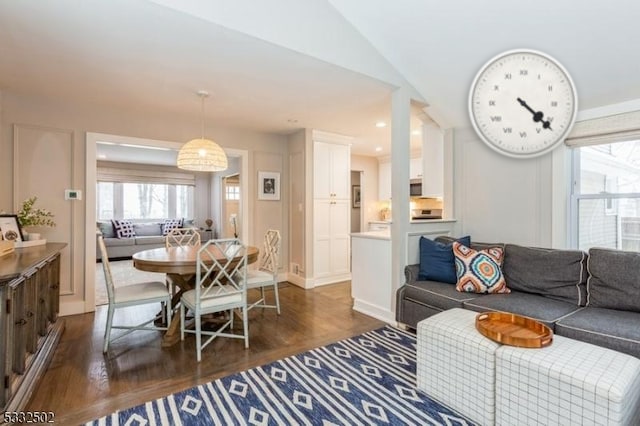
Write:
4,22
